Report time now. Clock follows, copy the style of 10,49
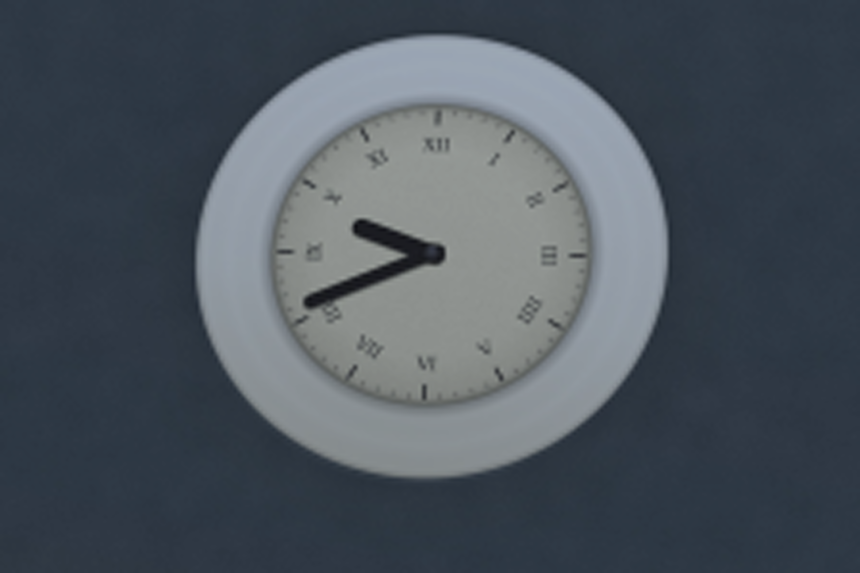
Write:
9,41
